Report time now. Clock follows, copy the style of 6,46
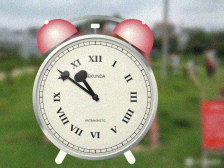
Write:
10,51
